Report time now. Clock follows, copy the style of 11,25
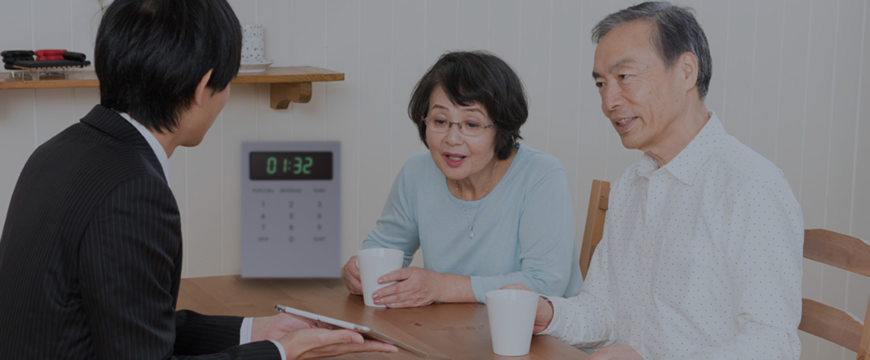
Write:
1,32
